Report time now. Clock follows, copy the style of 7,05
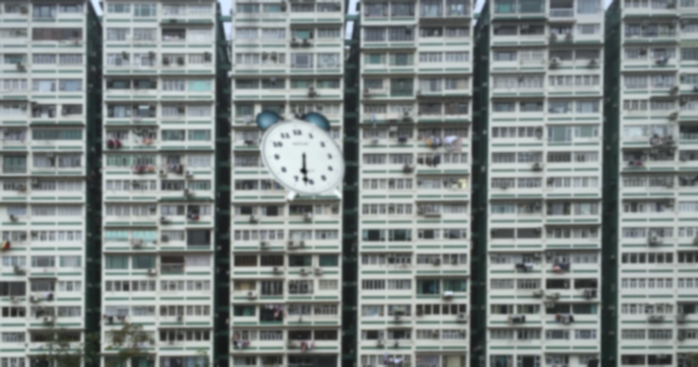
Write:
6,32
